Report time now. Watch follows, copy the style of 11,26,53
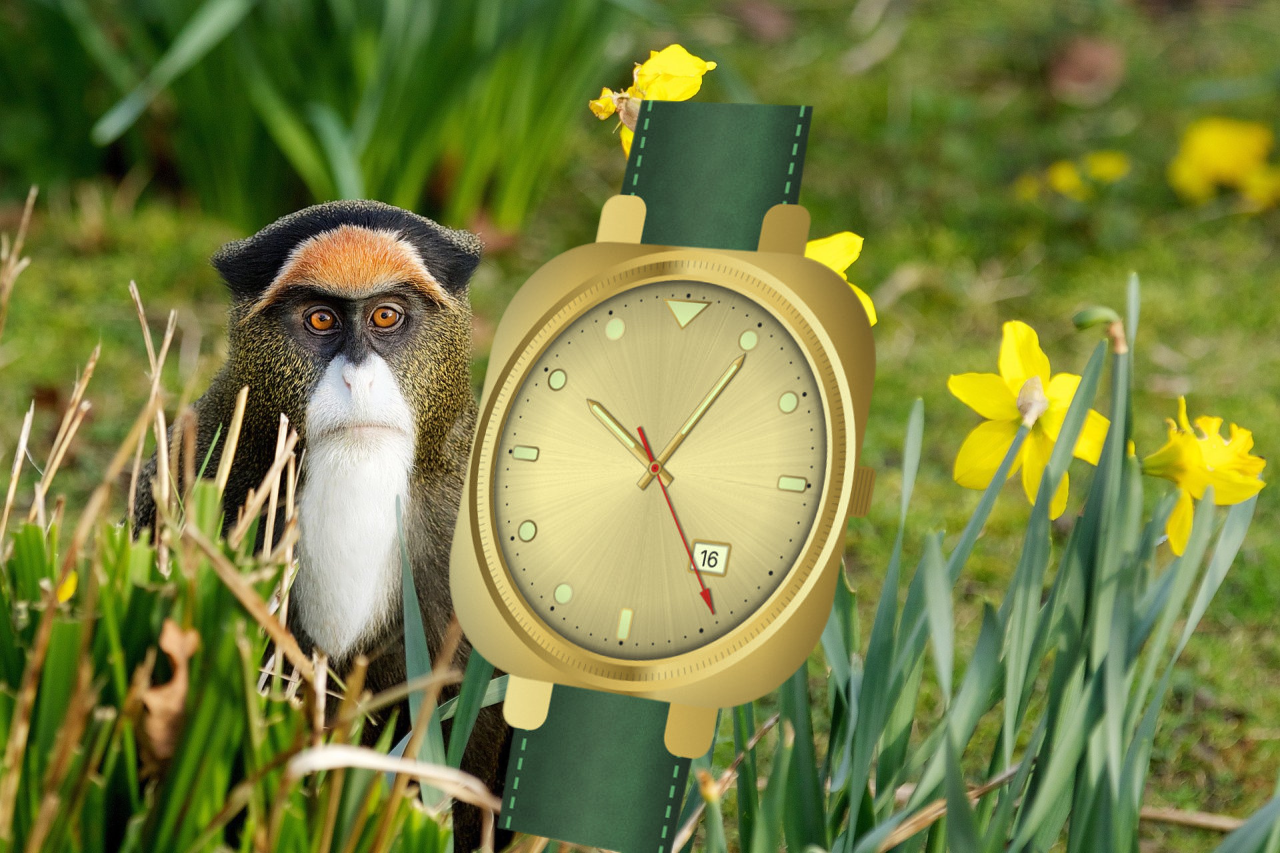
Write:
10,05,24
